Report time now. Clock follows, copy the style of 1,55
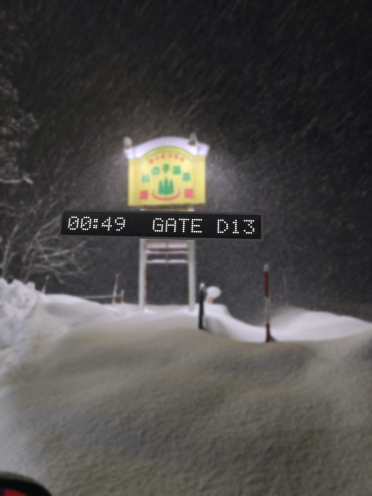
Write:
0,49
